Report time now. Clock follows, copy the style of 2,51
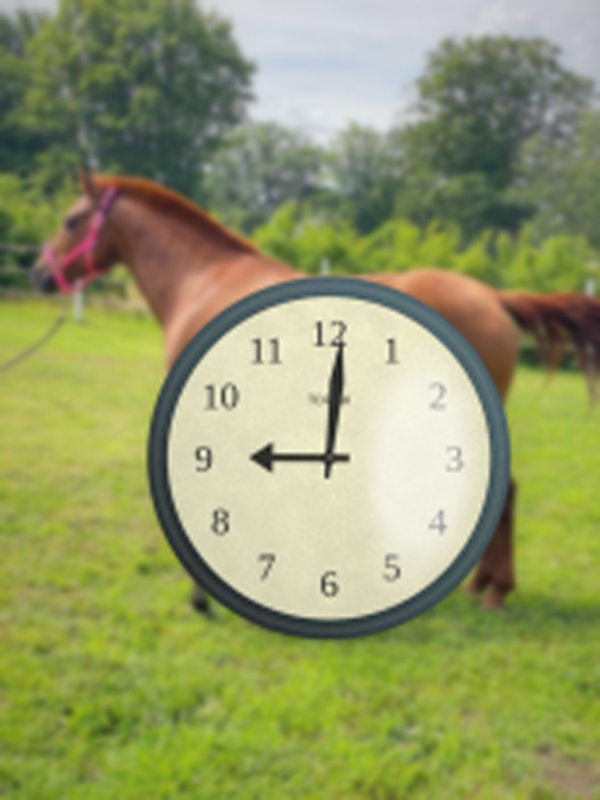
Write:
9,01
